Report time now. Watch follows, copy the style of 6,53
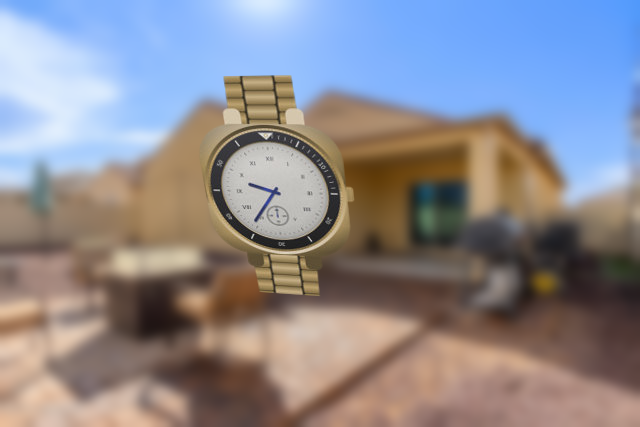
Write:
9,36
